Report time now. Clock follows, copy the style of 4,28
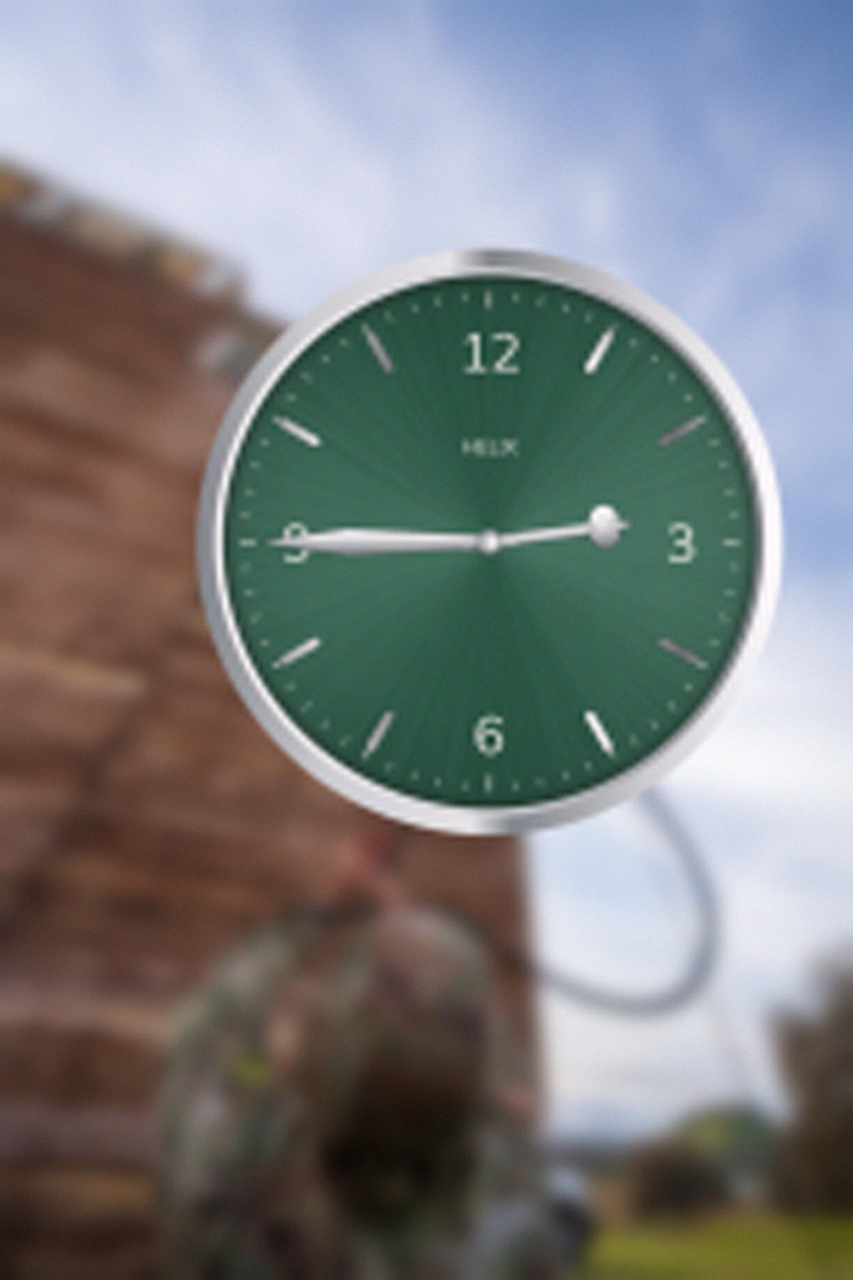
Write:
2,45
